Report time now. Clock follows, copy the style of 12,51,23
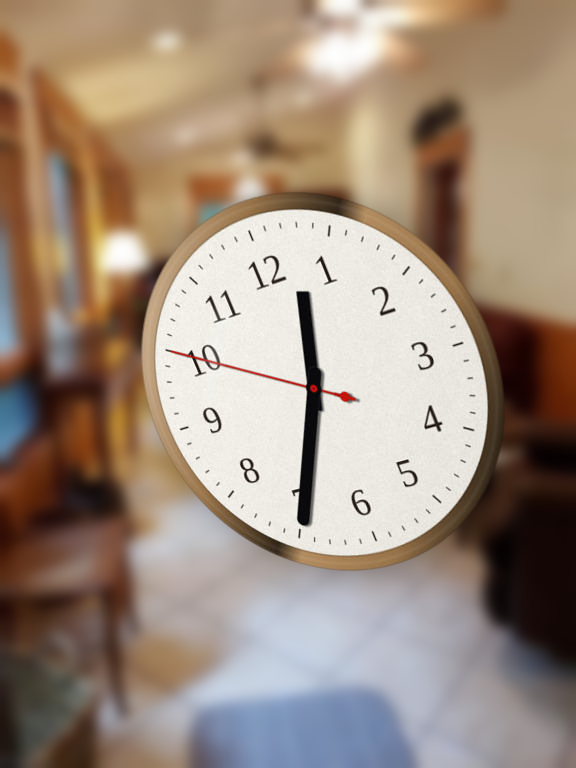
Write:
12,34,50
